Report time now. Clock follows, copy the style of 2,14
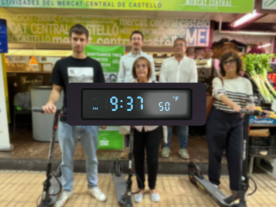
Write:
9,37
